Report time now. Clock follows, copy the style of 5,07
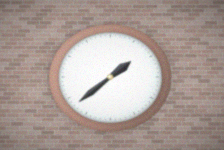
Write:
1,38
